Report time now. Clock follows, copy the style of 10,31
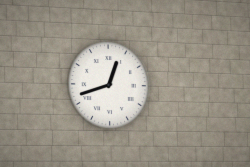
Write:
12,42
